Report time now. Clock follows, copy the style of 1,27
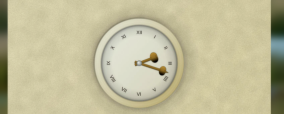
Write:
2,18
